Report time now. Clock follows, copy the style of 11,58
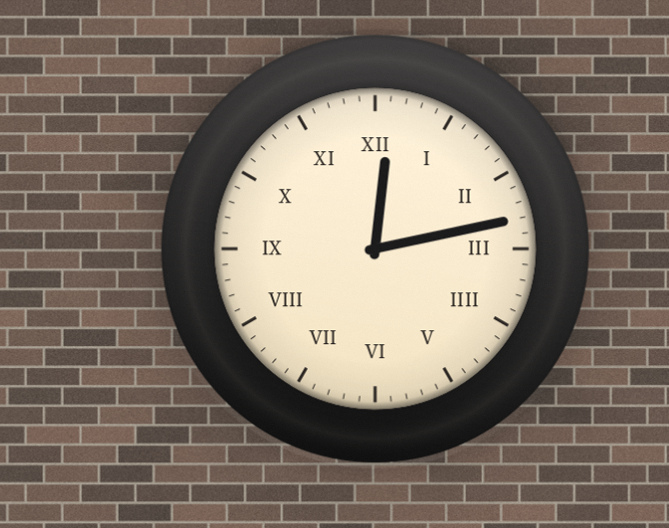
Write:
12,13
